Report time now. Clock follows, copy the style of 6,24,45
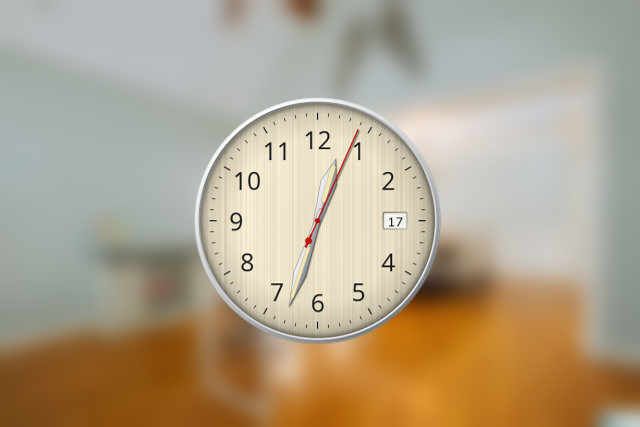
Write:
12,33,04
